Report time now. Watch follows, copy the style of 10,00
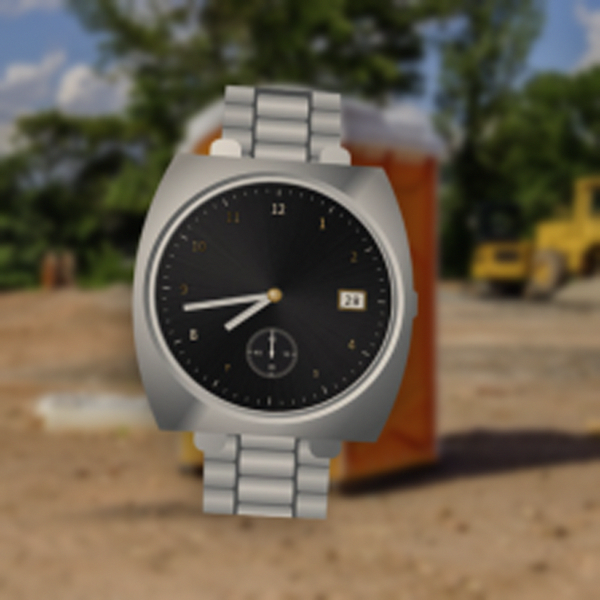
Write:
7,43
